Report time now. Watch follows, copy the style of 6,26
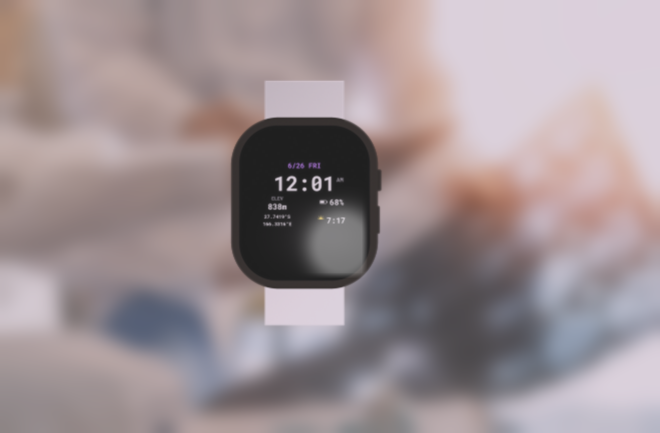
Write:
12,01
